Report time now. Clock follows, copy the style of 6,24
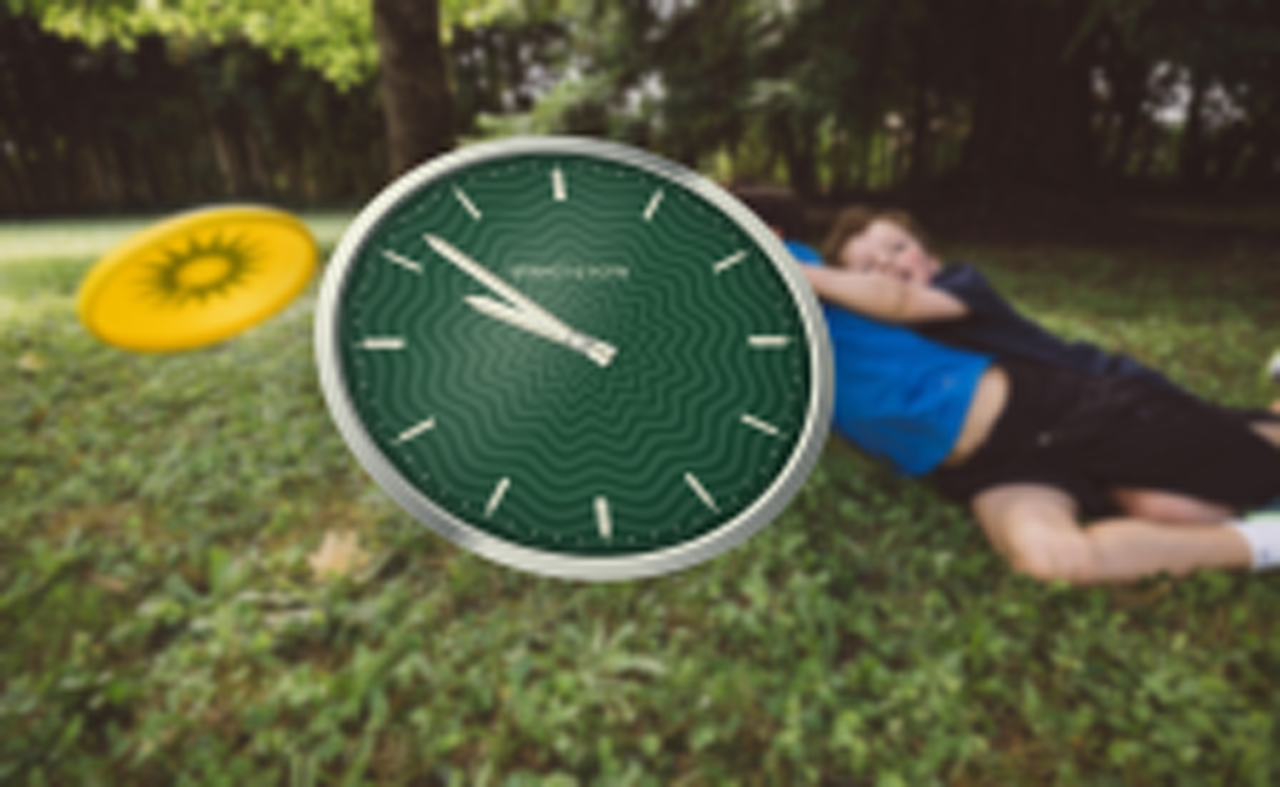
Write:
9,52
